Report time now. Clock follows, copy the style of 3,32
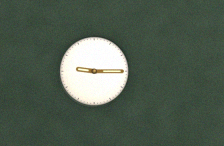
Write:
9,15
